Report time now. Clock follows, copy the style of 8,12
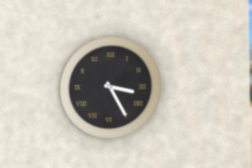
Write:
3,25
